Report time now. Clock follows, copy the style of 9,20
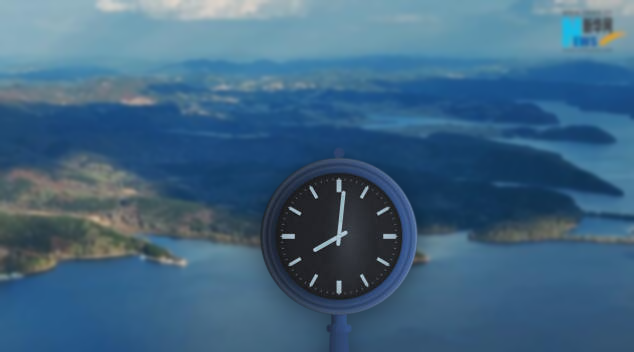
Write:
8,01
